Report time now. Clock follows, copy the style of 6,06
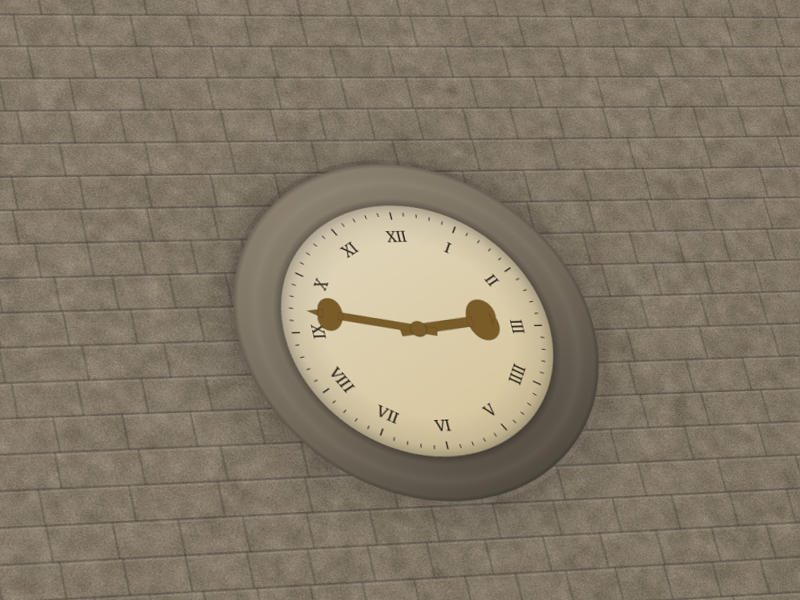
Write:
2,47
